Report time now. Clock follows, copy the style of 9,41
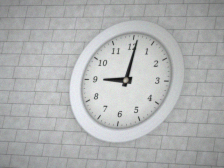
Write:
9,01
